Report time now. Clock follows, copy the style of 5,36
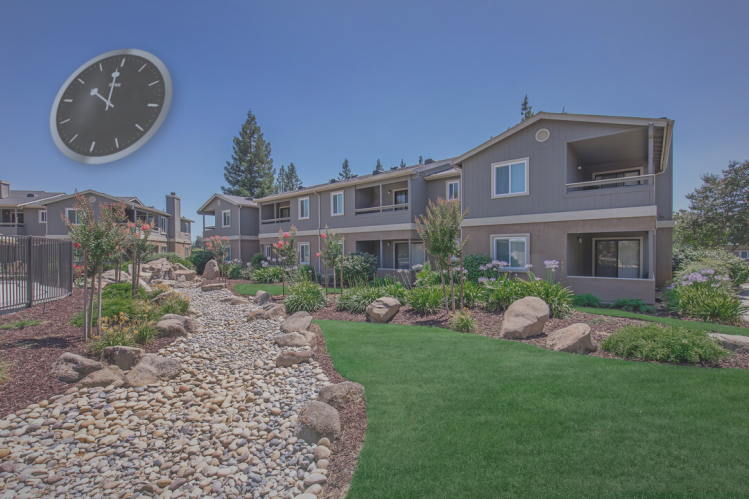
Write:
9,59
